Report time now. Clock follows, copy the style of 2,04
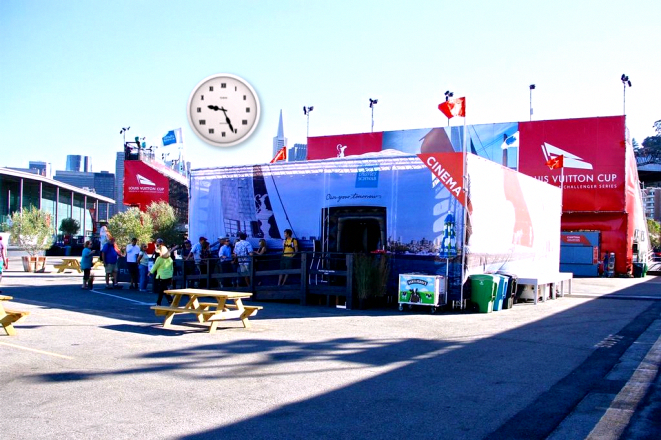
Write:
9,26
